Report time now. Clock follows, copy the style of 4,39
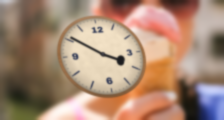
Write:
3,51
